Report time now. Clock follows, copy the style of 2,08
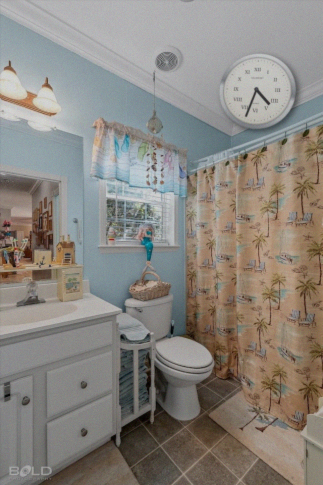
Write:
4,33
